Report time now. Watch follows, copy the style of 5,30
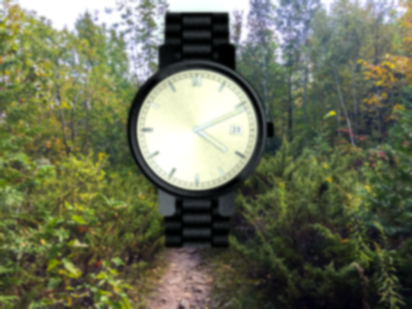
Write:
4,11
